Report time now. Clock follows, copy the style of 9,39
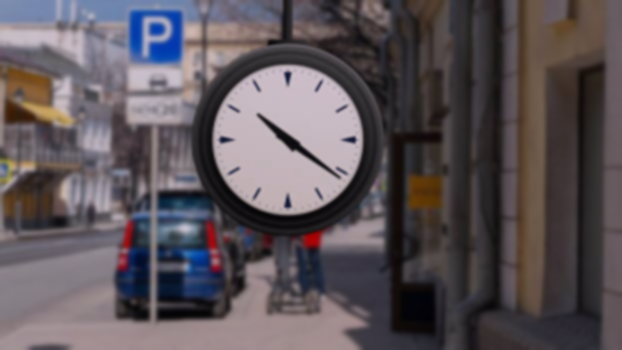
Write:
10,21
